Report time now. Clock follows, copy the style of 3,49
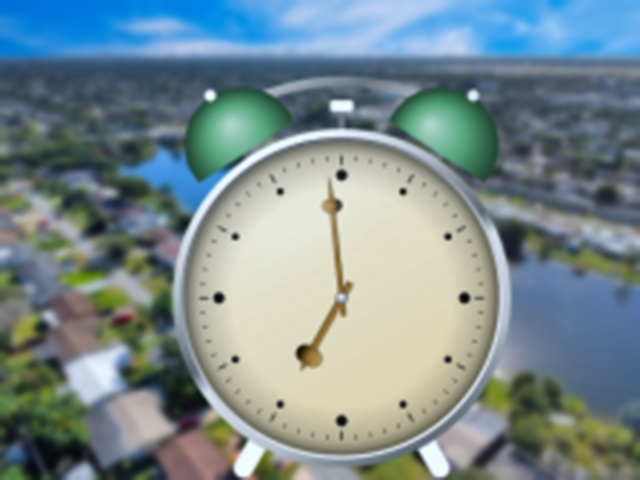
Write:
6,59
